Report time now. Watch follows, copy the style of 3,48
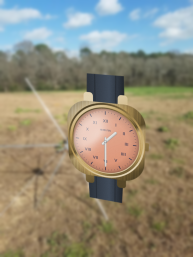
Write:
1,30
